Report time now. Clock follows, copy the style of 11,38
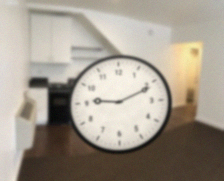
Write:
9,11
